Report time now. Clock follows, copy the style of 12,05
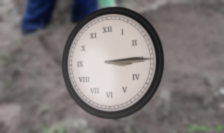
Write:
3,15
